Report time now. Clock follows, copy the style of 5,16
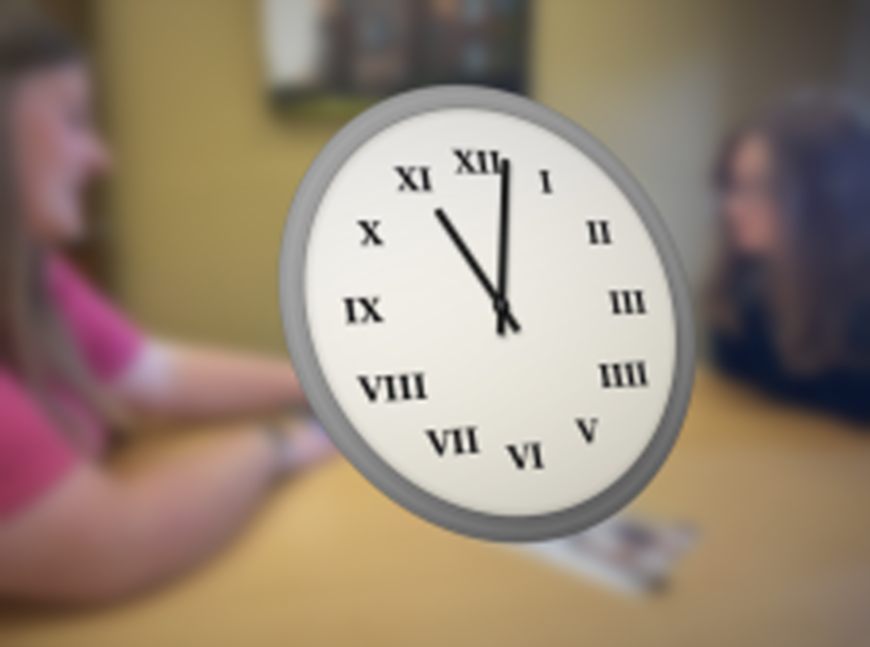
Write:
11,02
